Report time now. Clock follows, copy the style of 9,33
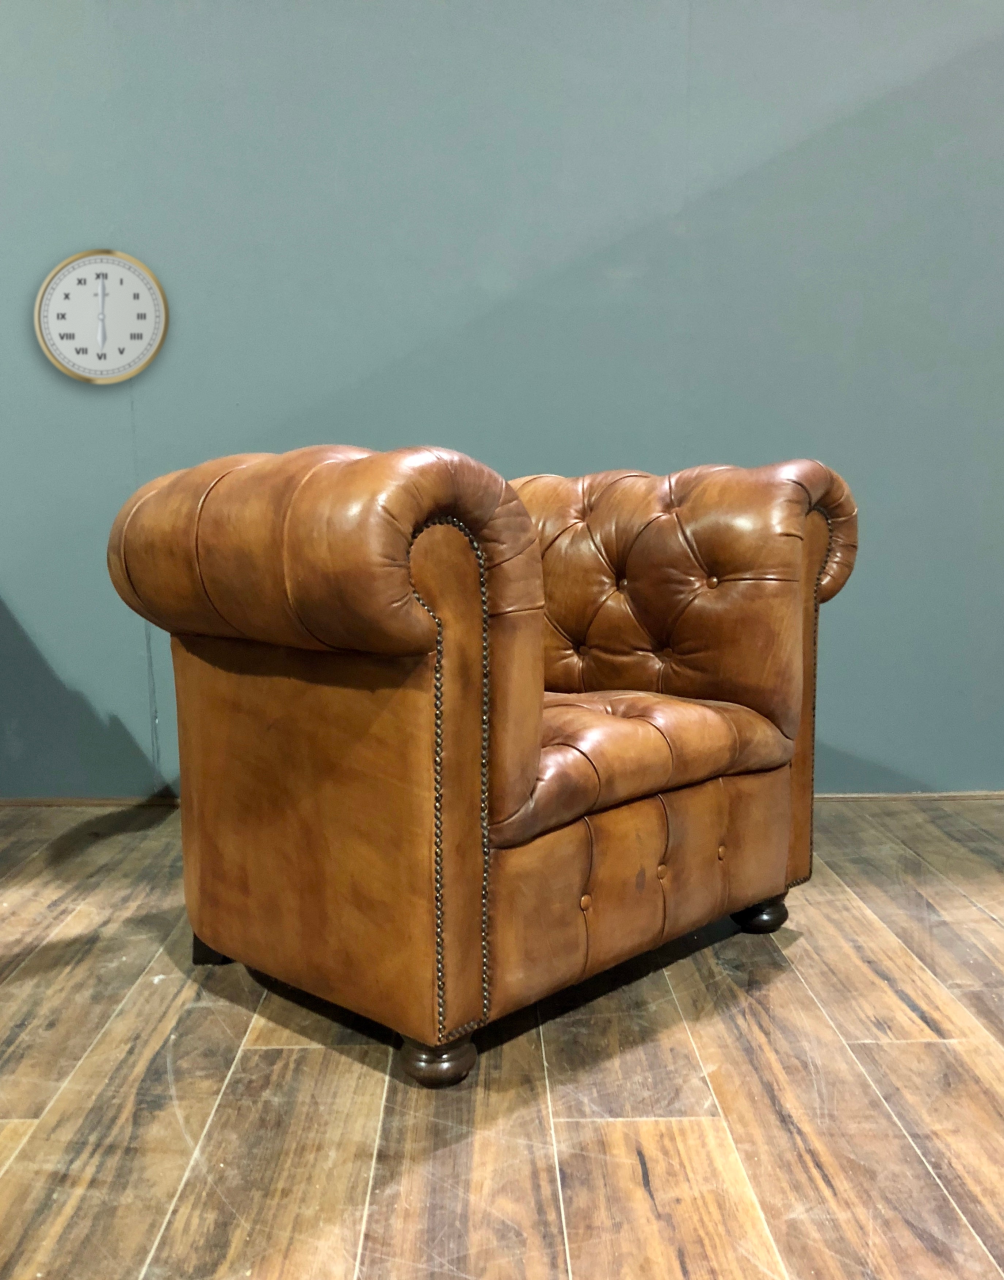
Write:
6,00
